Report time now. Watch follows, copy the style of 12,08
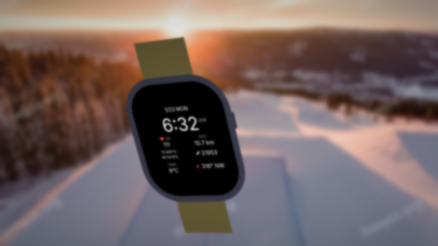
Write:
6,32
